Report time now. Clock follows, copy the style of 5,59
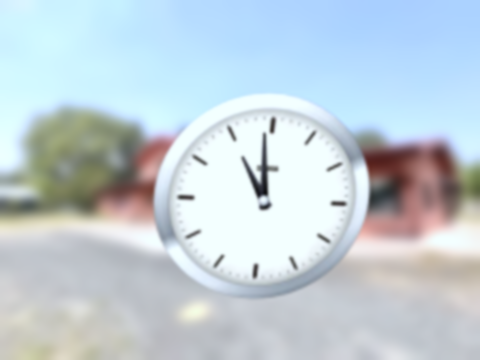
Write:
10,59
